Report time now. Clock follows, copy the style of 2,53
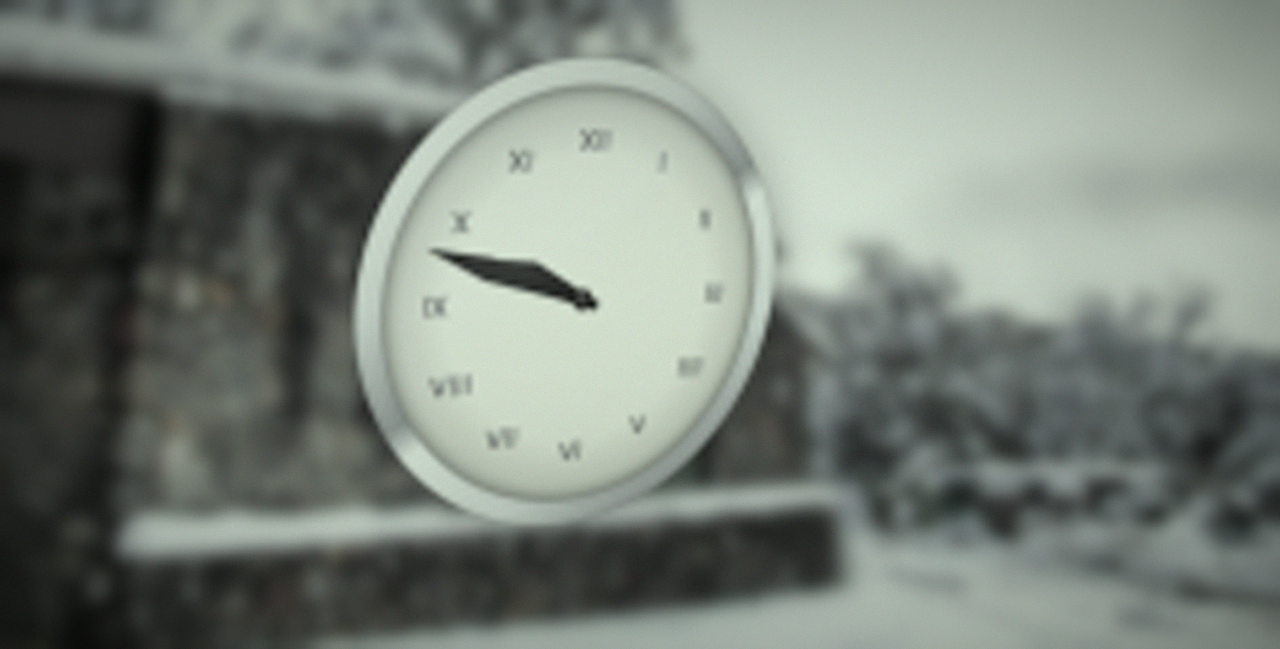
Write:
9,48
